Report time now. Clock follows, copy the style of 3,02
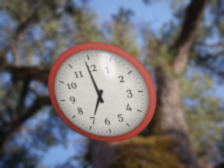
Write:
6,59
